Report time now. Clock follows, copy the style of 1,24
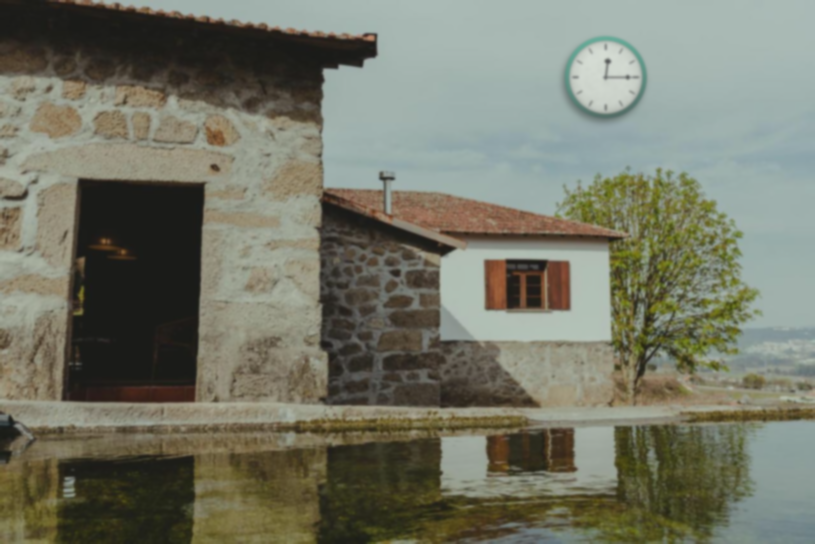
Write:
12,15
